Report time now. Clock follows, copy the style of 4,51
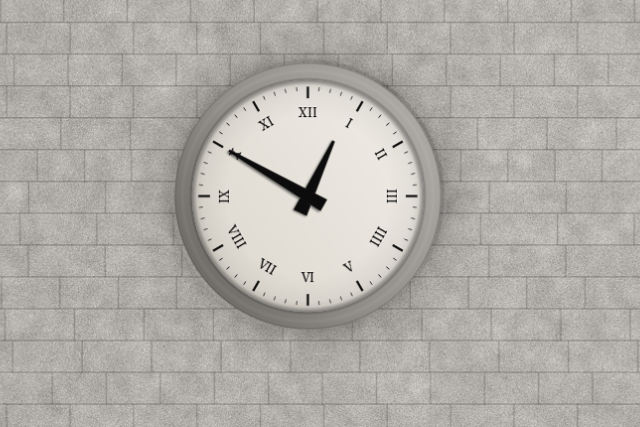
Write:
12,50
